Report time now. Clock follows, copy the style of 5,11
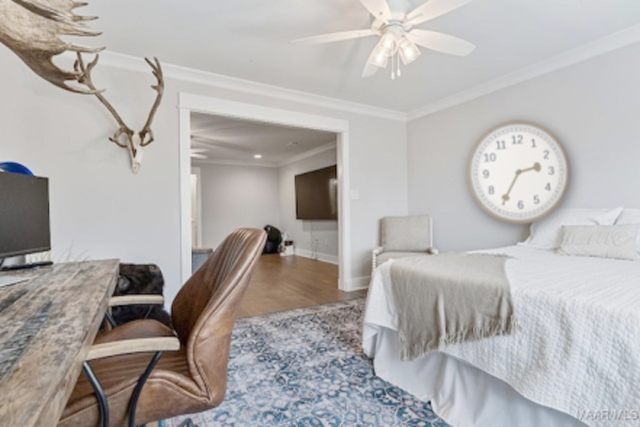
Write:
2,35
